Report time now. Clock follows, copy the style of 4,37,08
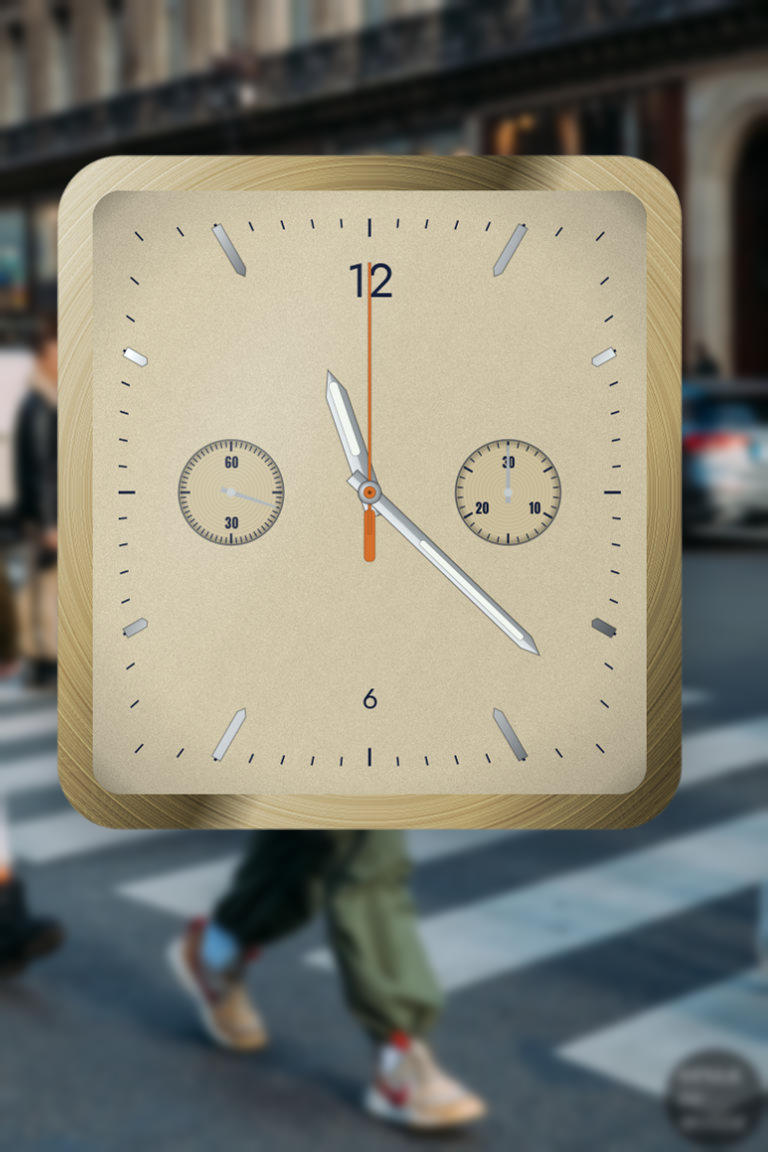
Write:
11,22,18
